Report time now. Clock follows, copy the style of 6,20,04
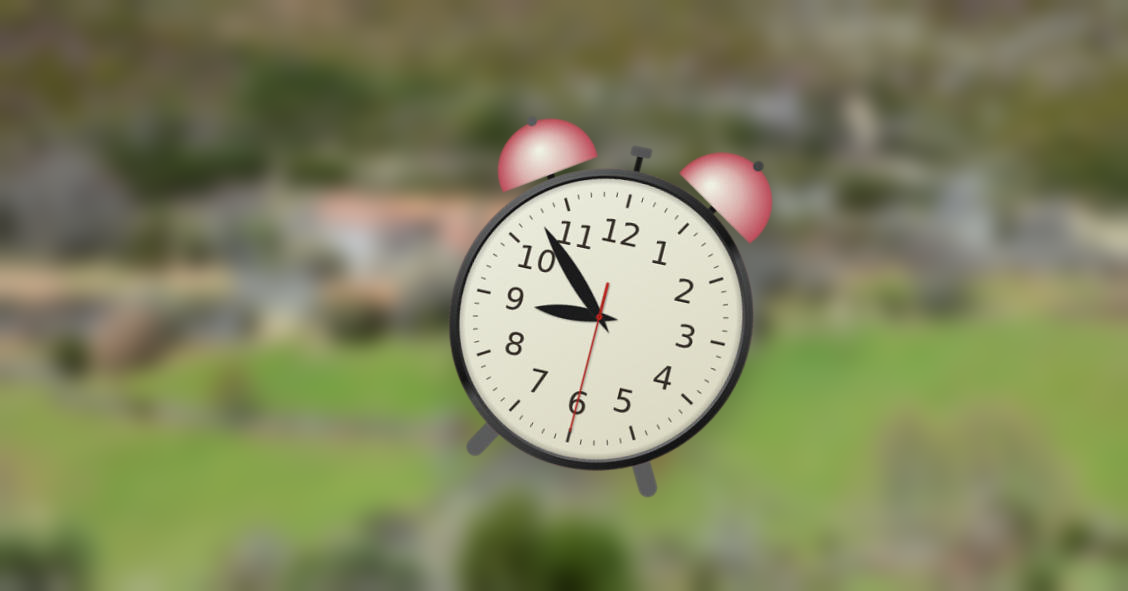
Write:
8,52,30
